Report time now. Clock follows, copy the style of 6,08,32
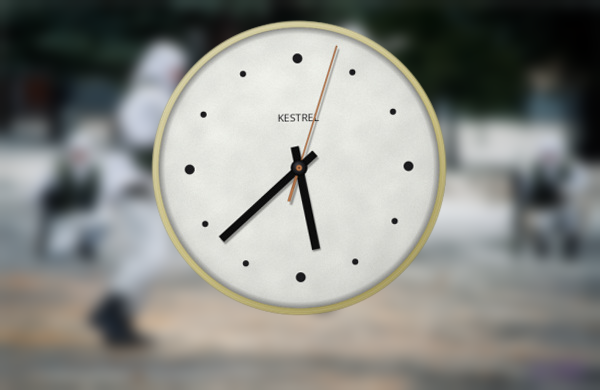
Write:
5,38,03
